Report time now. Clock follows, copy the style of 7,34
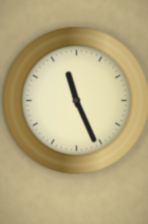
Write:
11,26
